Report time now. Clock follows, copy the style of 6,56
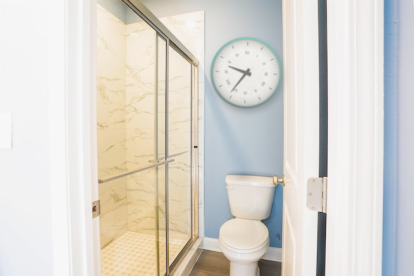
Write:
9,36
